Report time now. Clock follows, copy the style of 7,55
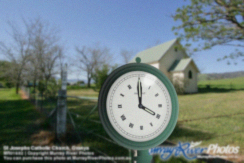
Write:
4,00
